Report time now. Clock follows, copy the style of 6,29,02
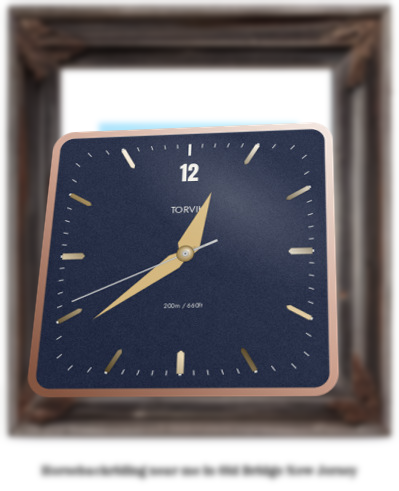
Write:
12,38,41
